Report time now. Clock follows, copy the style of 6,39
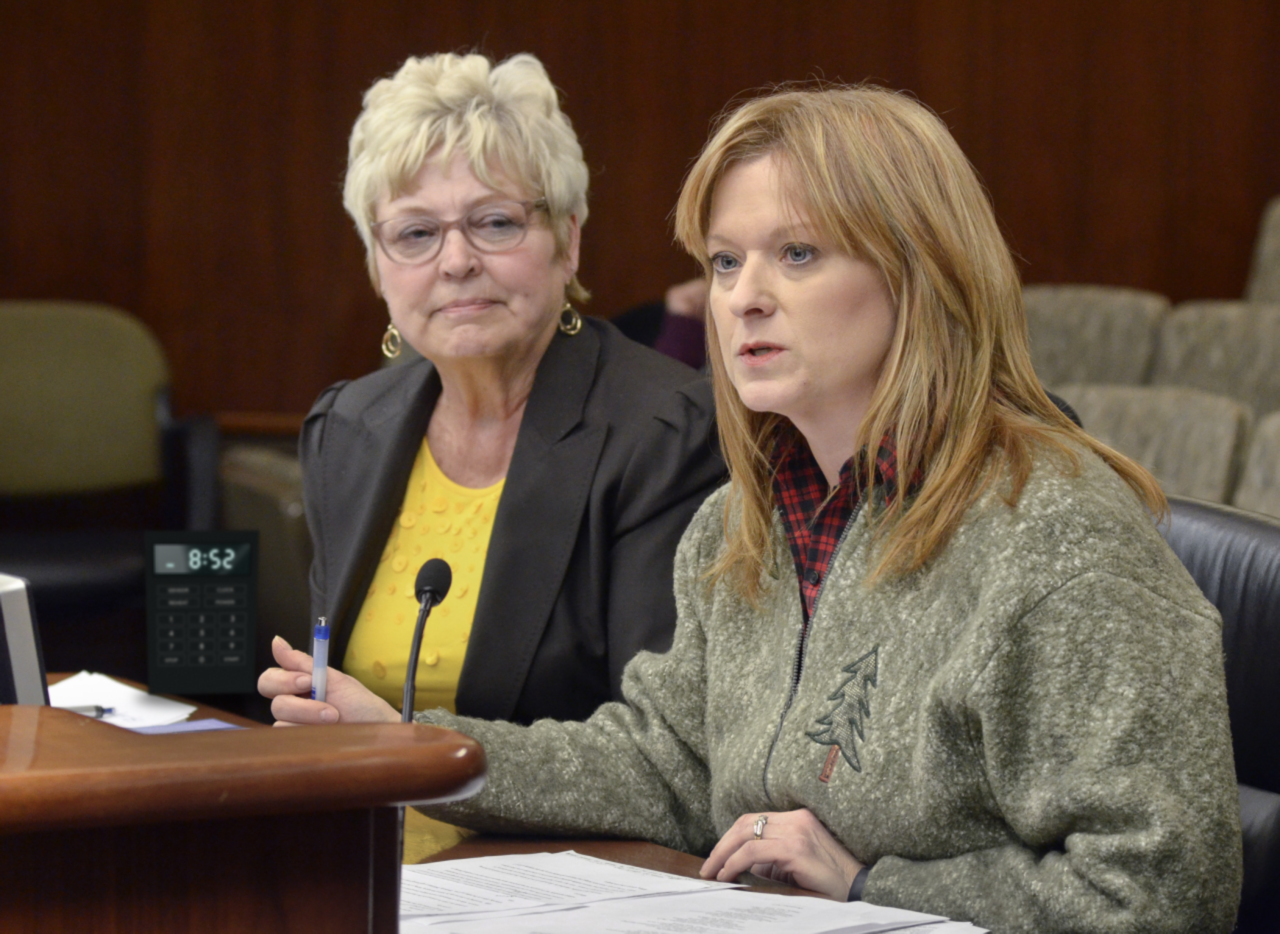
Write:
8,52
